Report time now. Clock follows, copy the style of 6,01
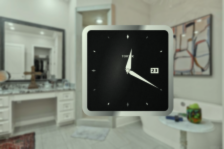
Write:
12,20
